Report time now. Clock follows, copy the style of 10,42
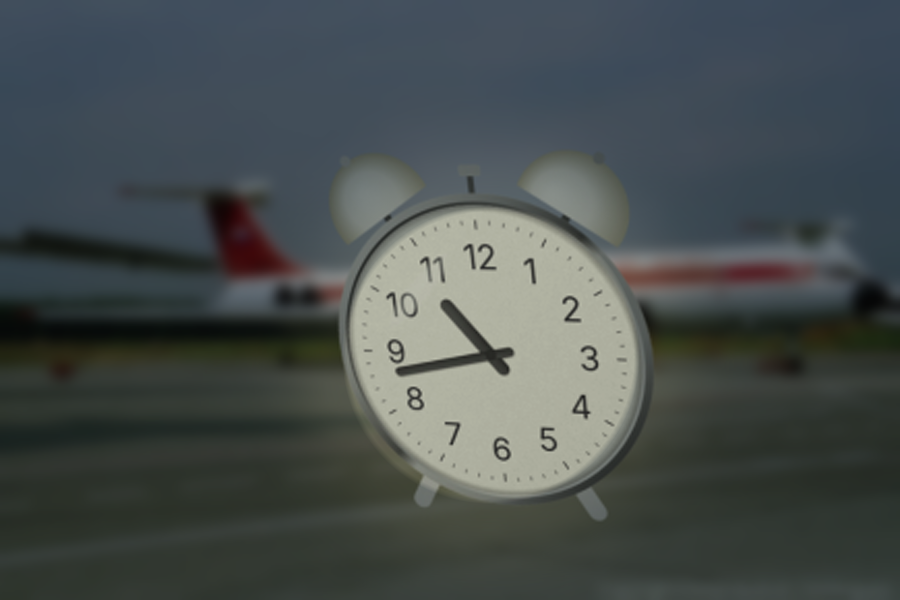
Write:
10,43
